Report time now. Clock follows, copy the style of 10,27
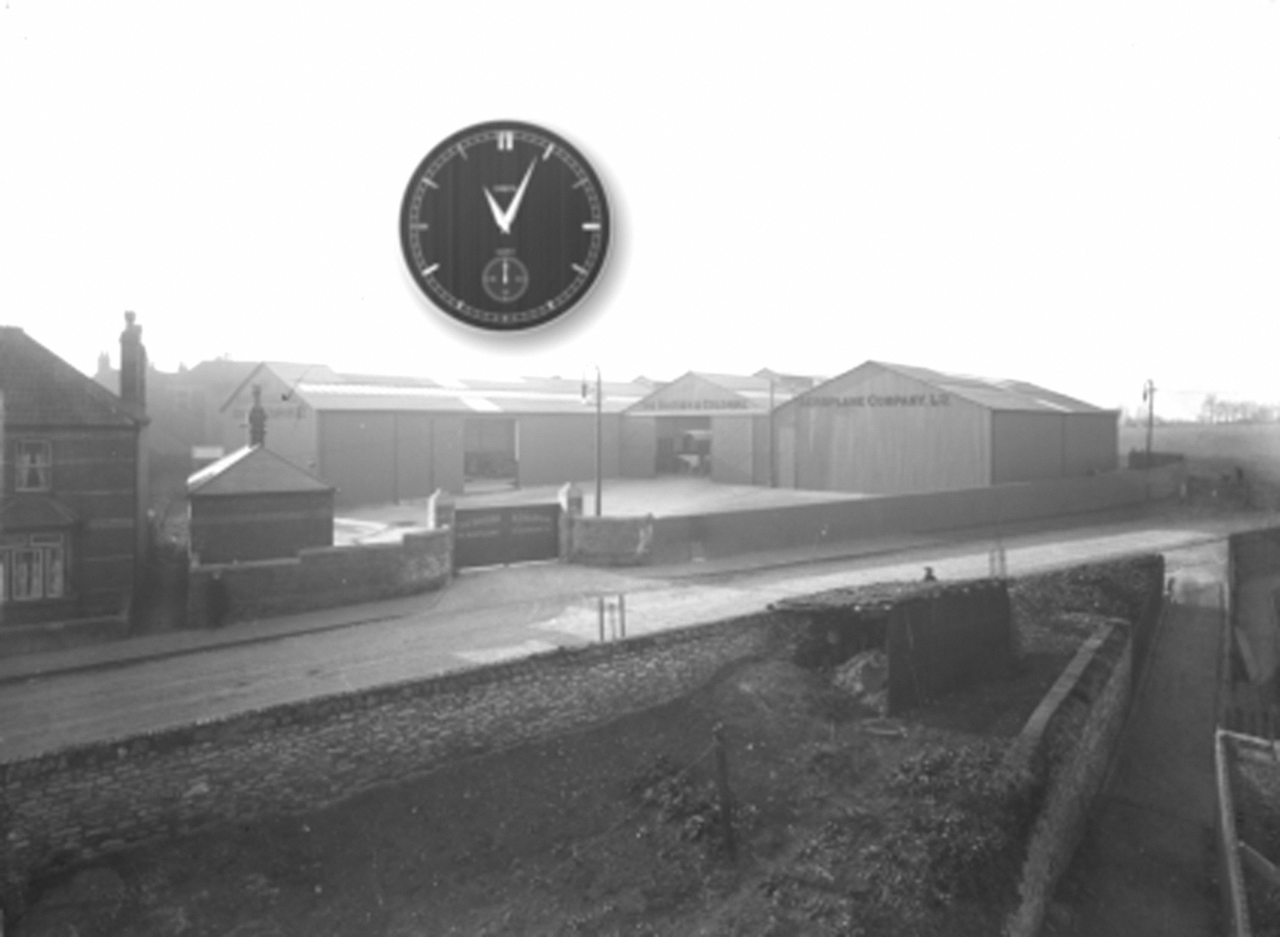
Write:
11,04
